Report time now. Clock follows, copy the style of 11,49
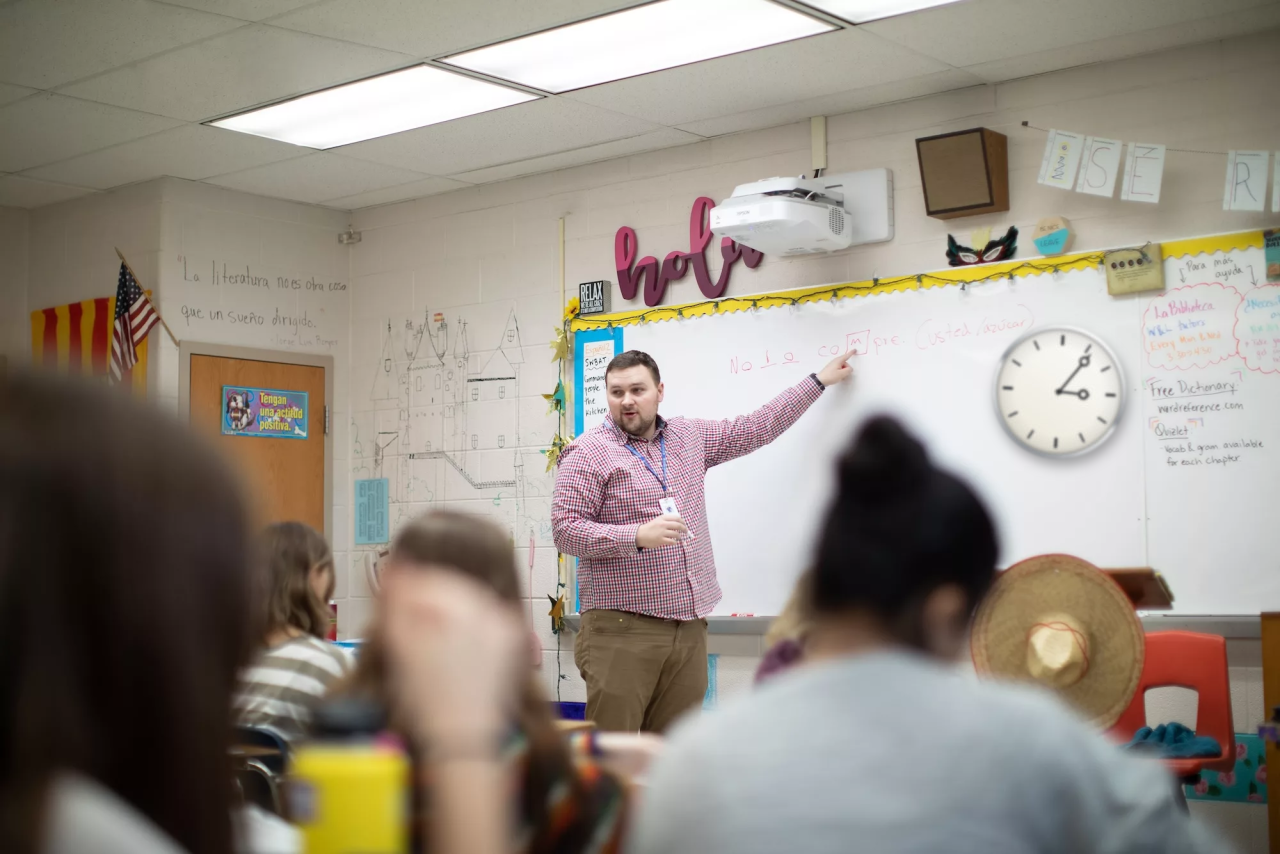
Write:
3,06
